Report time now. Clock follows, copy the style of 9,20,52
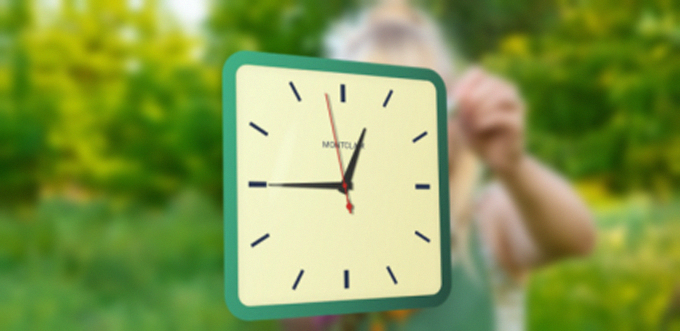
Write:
12,44,58
